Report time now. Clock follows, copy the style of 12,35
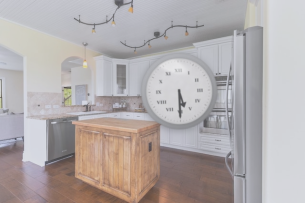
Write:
5,30
